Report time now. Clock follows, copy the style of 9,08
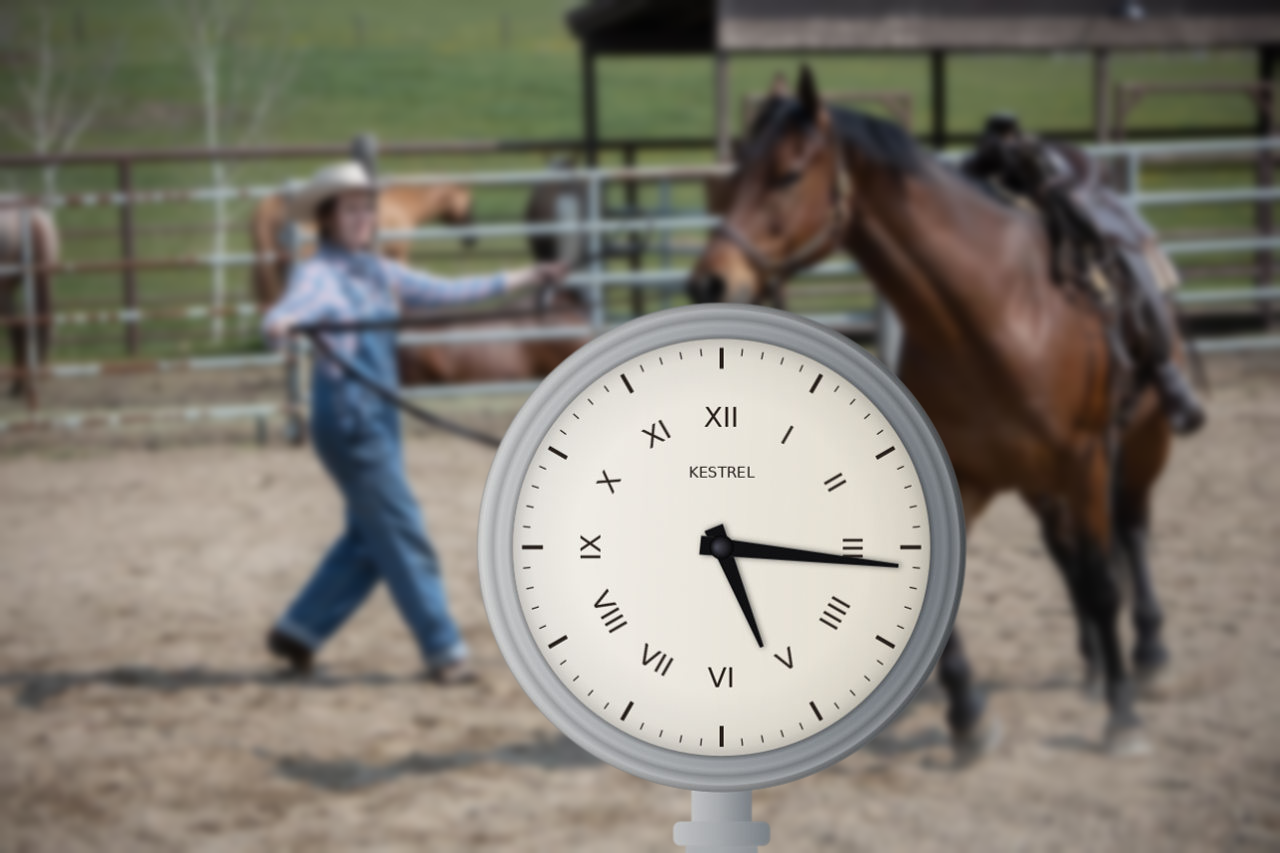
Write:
5,16
